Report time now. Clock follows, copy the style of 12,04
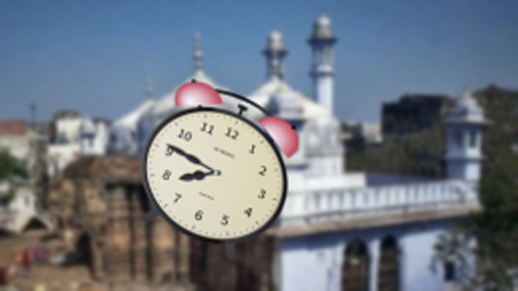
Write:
7,46
